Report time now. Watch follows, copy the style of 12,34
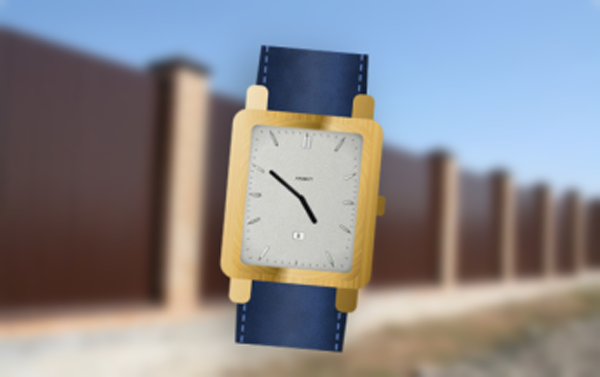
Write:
4,51
